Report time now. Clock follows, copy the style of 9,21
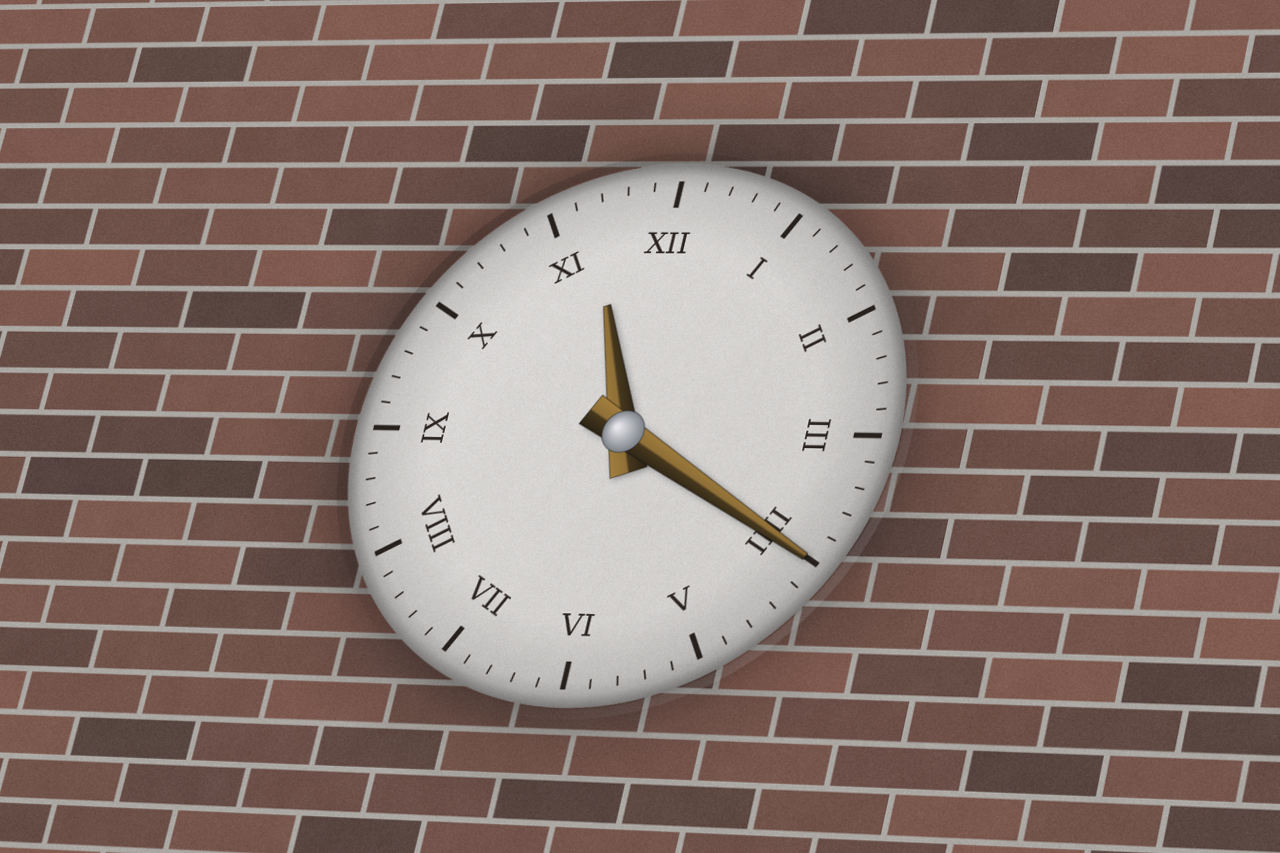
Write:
11,20
